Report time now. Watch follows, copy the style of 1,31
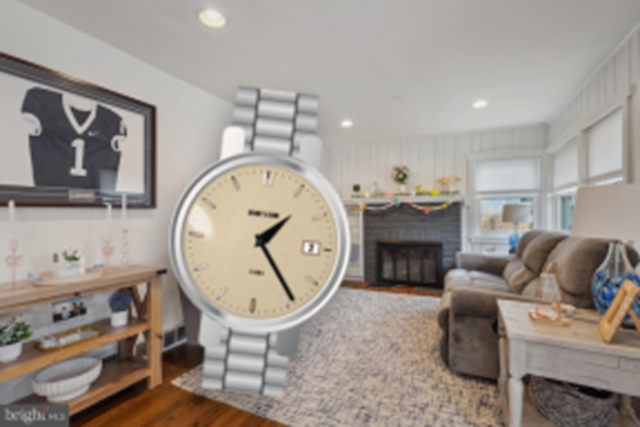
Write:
1,24
